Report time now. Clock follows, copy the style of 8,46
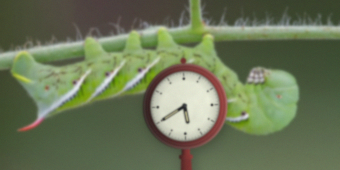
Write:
5,40
